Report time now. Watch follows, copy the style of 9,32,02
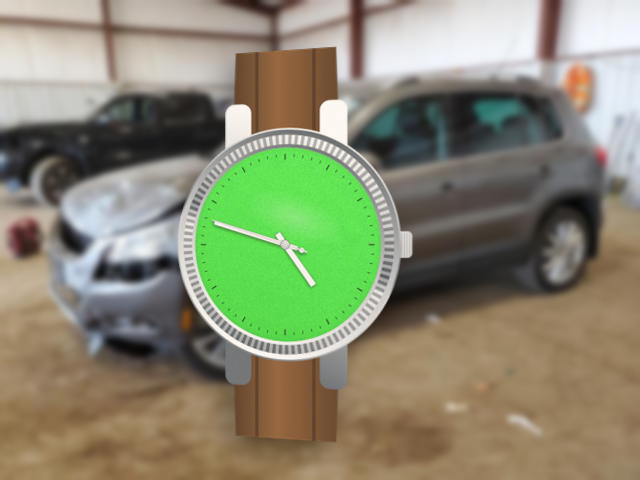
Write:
4,47,48
